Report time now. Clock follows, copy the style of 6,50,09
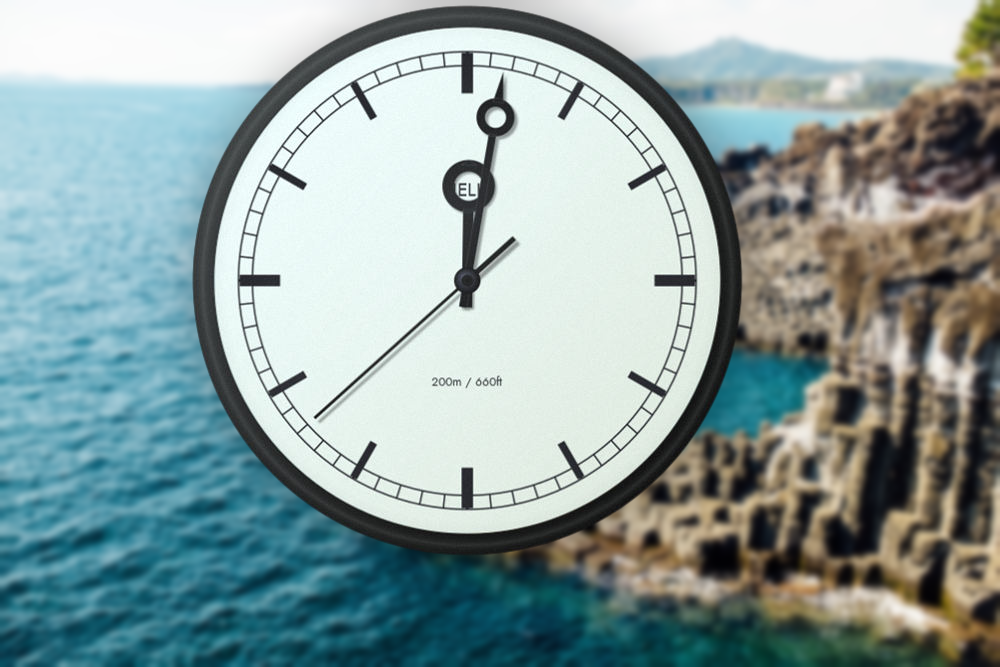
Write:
12,01,38
